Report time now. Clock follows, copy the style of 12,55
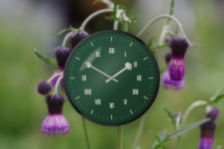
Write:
1,50
